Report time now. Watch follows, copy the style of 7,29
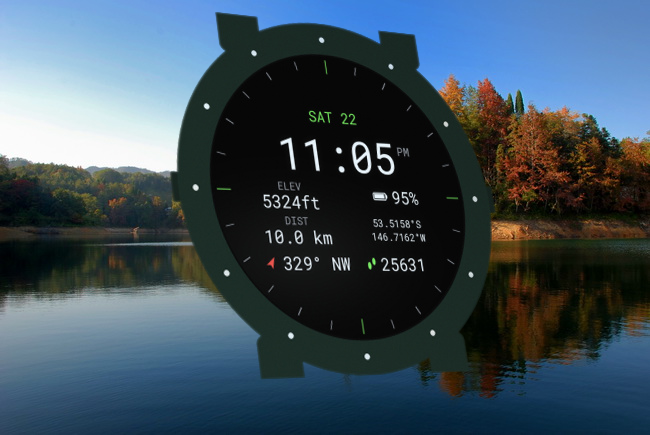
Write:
11,05
